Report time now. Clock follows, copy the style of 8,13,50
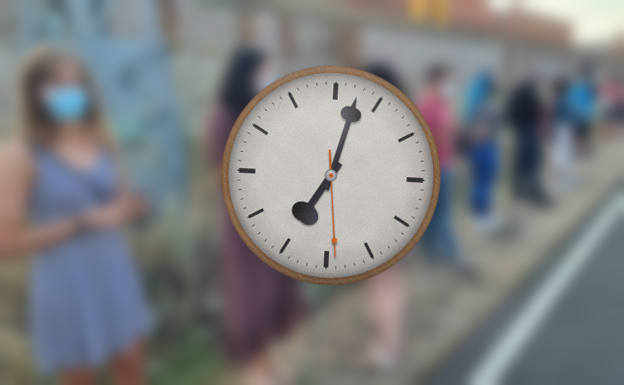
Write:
7,02,29
